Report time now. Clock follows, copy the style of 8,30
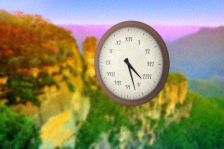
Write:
4,27
